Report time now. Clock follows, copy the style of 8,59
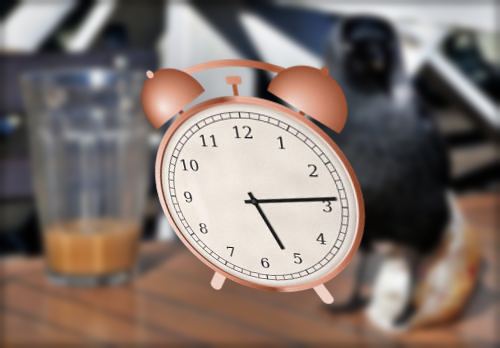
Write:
5,14
